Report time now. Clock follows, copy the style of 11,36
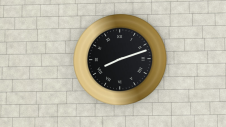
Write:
8,12
